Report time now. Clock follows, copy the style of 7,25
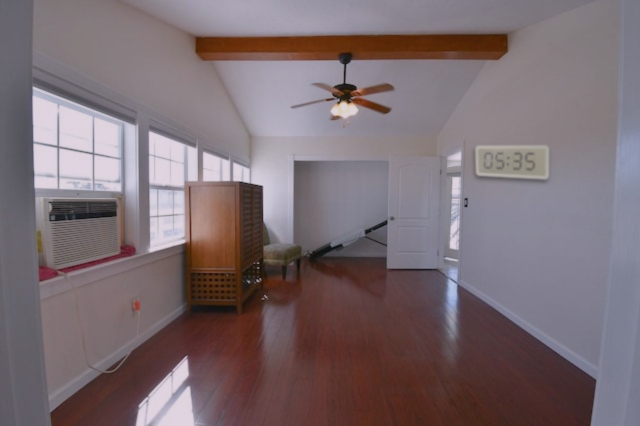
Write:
5,35
